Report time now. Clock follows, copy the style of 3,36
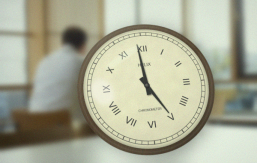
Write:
4,59
